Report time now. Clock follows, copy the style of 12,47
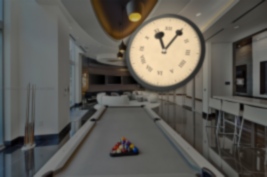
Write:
11,05
